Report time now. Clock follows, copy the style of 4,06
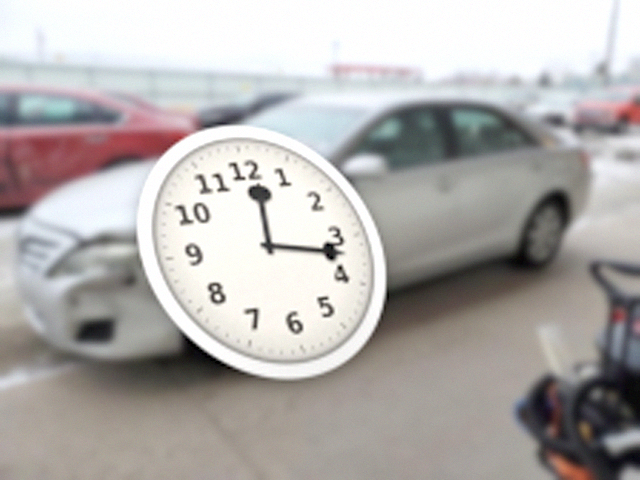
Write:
12,17
